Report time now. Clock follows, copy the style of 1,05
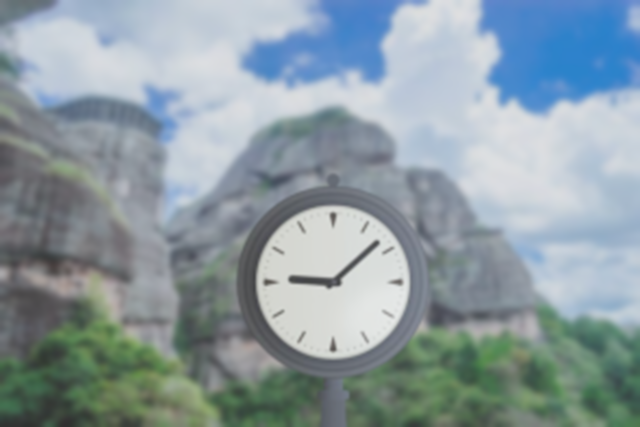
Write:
9,08
